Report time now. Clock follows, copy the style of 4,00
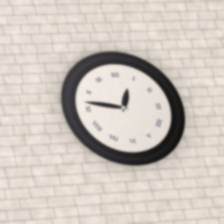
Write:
12,47
